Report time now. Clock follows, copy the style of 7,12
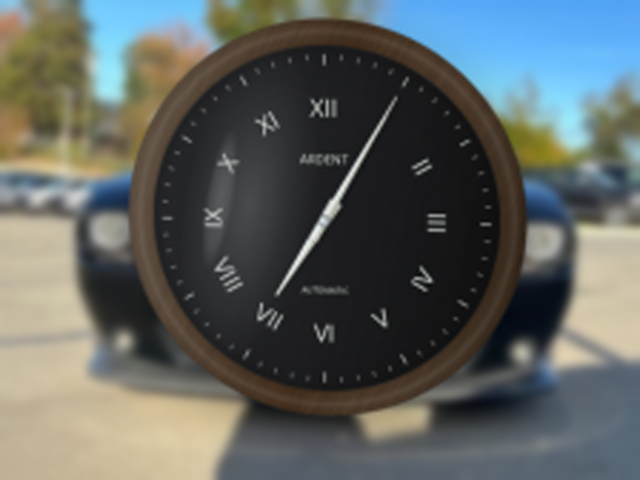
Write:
7,05
